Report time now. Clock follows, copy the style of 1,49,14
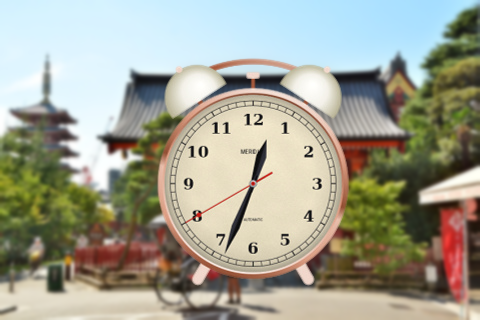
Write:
12,33,40
